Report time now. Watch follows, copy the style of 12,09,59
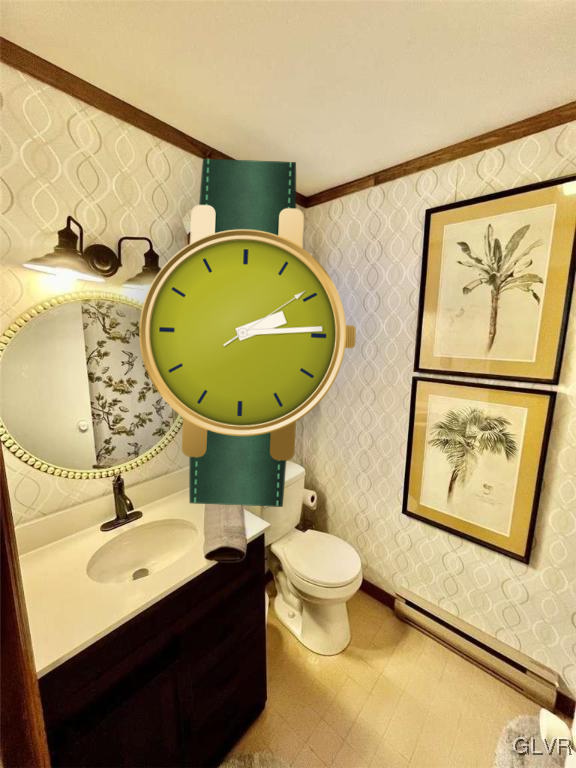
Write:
2,14,09
